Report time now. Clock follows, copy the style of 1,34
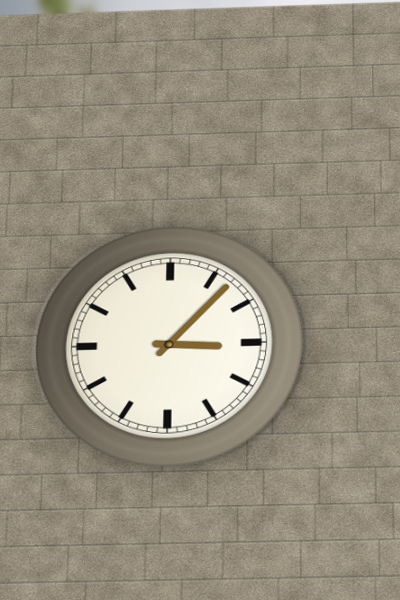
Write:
3,07
